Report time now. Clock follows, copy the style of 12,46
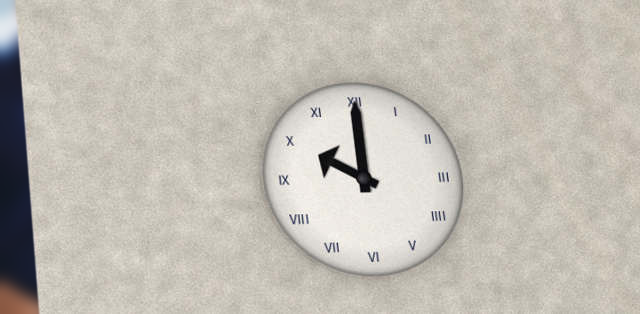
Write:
10,00
